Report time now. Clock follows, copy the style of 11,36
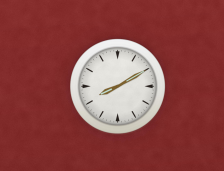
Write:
8,10
